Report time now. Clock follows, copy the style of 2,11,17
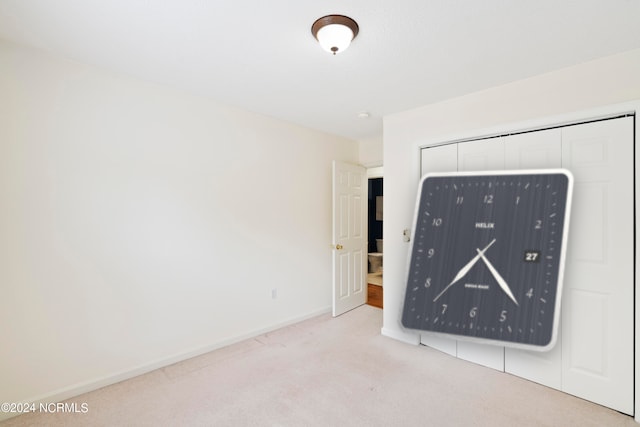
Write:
7,22,37
